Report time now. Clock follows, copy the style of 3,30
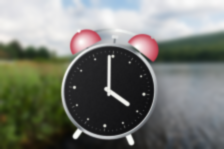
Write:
3,59
